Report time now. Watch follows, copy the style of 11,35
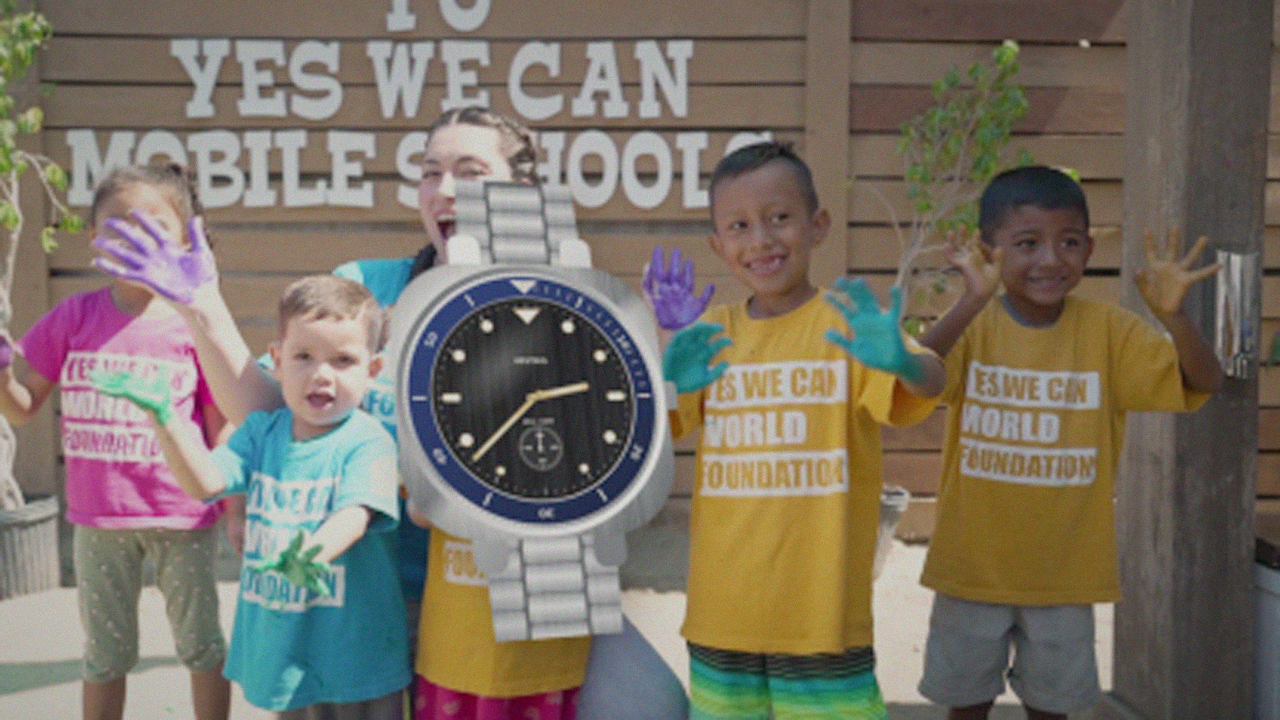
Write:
2,38
